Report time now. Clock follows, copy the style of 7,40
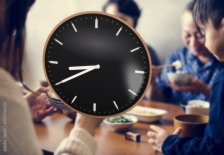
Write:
8,40
